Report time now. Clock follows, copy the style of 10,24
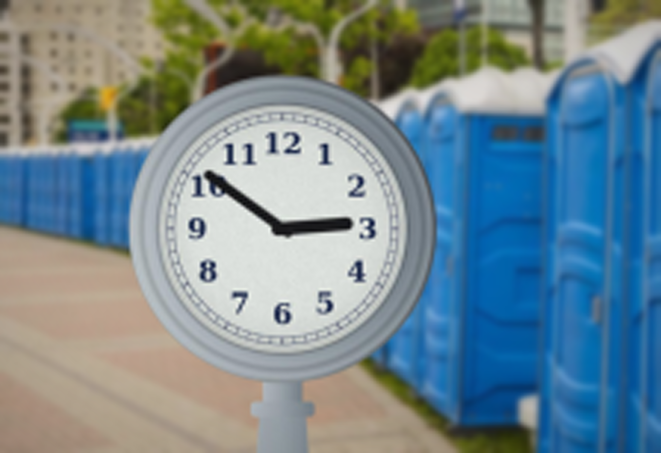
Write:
2,51
